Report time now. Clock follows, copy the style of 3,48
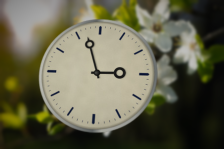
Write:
2,57
